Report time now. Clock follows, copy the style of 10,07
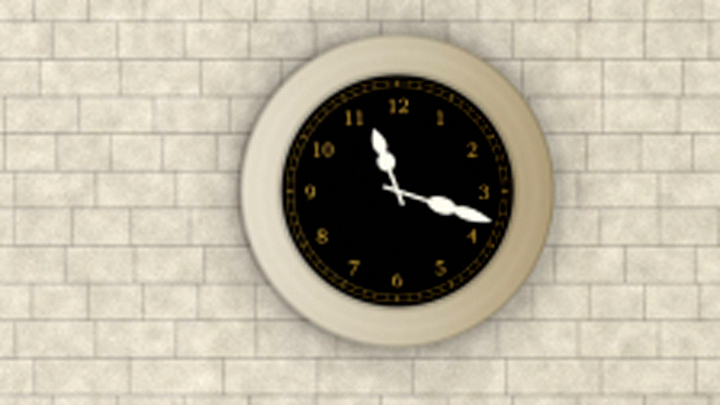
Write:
11,18
